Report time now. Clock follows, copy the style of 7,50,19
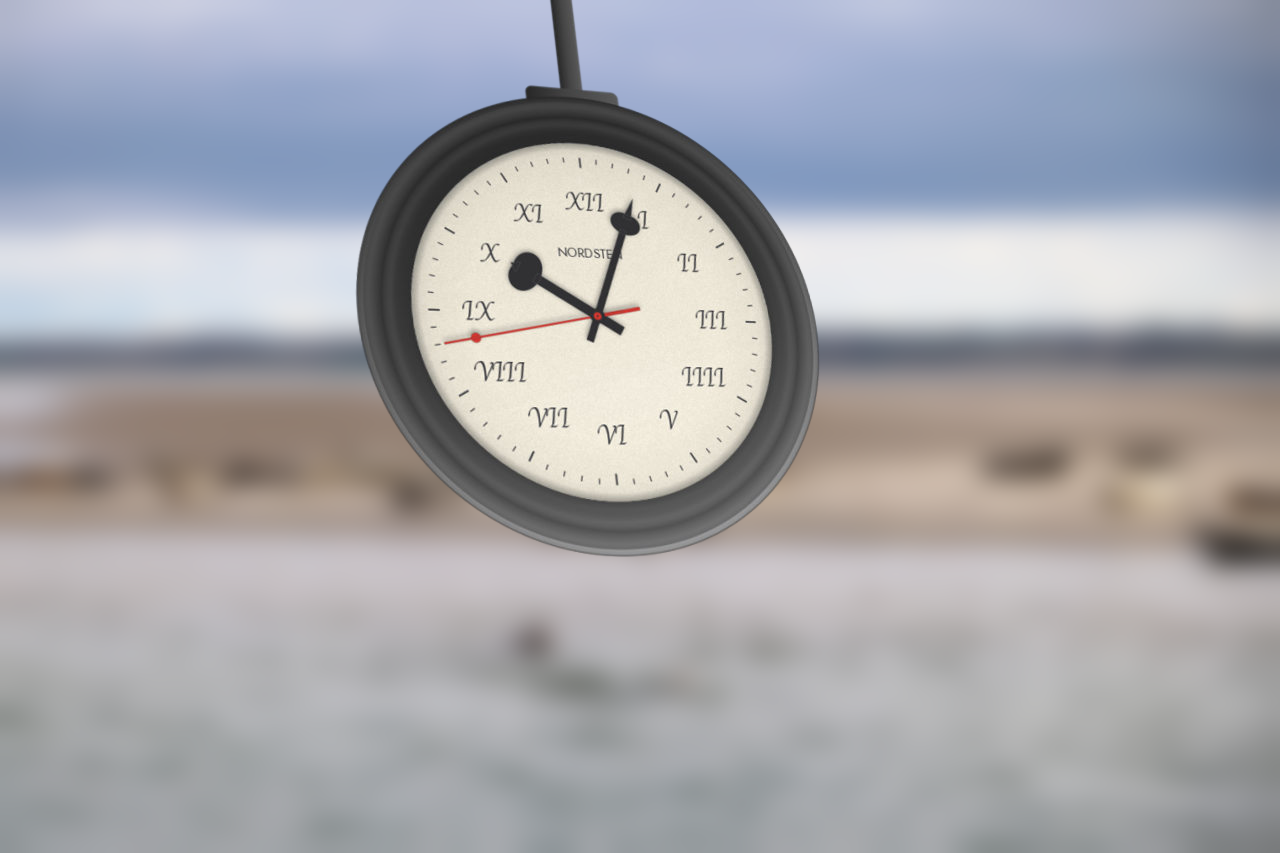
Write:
10,03,43
